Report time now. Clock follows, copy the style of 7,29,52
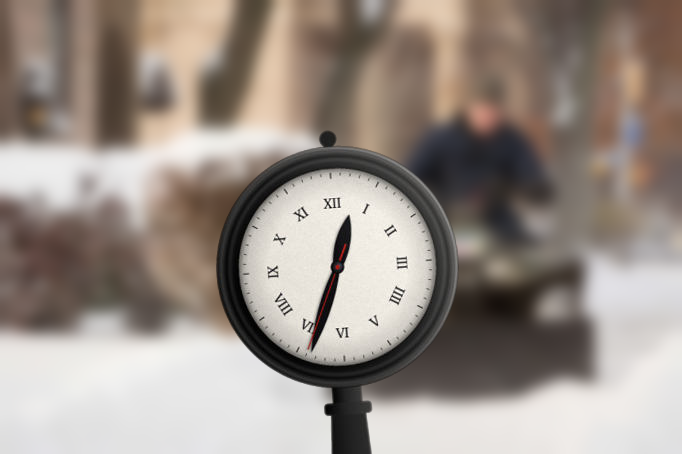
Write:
12,33,34
